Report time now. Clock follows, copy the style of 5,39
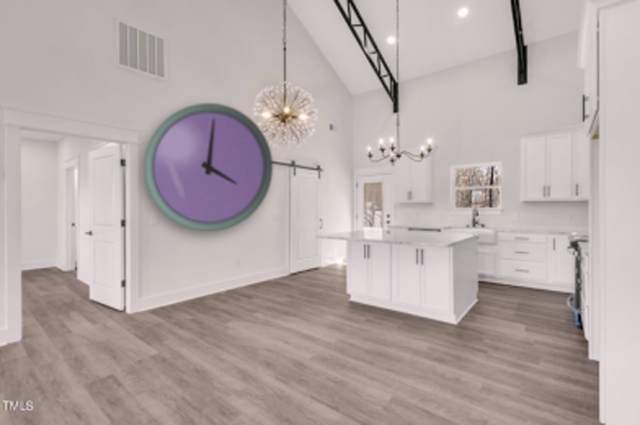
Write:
4,01
